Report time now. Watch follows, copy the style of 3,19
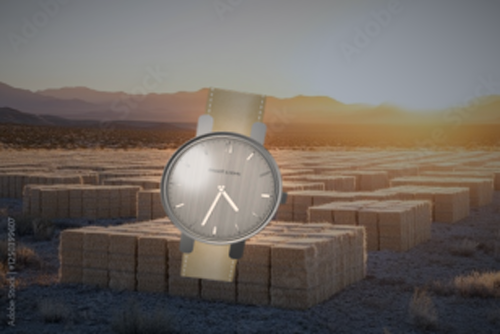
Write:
4,33
